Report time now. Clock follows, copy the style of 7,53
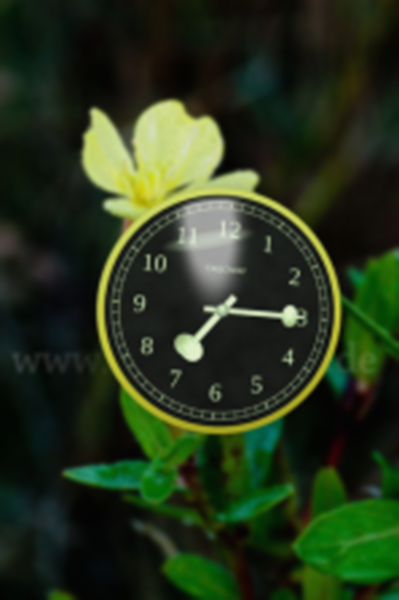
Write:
7,15
